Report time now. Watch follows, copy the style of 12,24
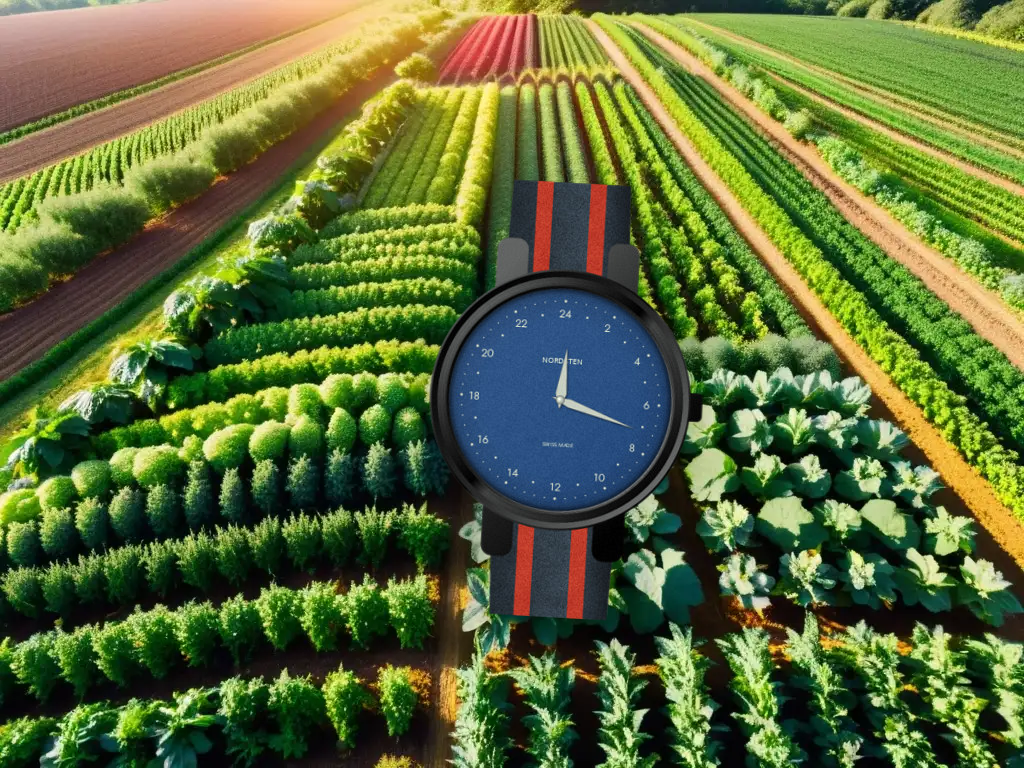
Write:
0,18
